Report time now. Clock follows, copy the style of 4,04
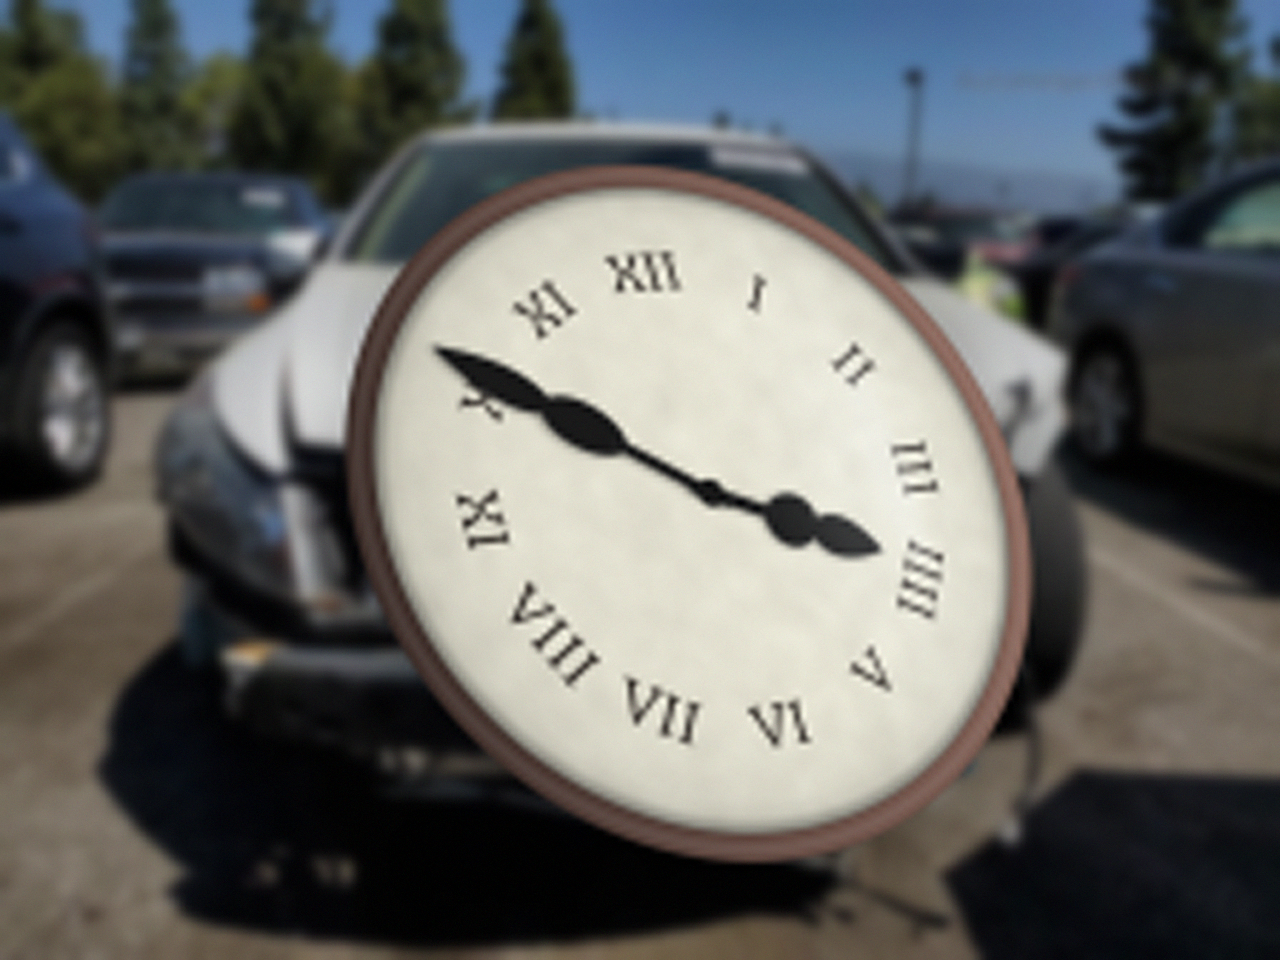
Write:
3,51
